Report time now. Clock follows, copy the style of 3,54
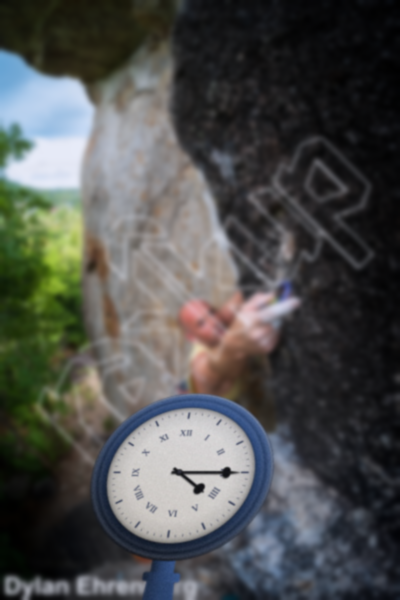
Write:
4,15
